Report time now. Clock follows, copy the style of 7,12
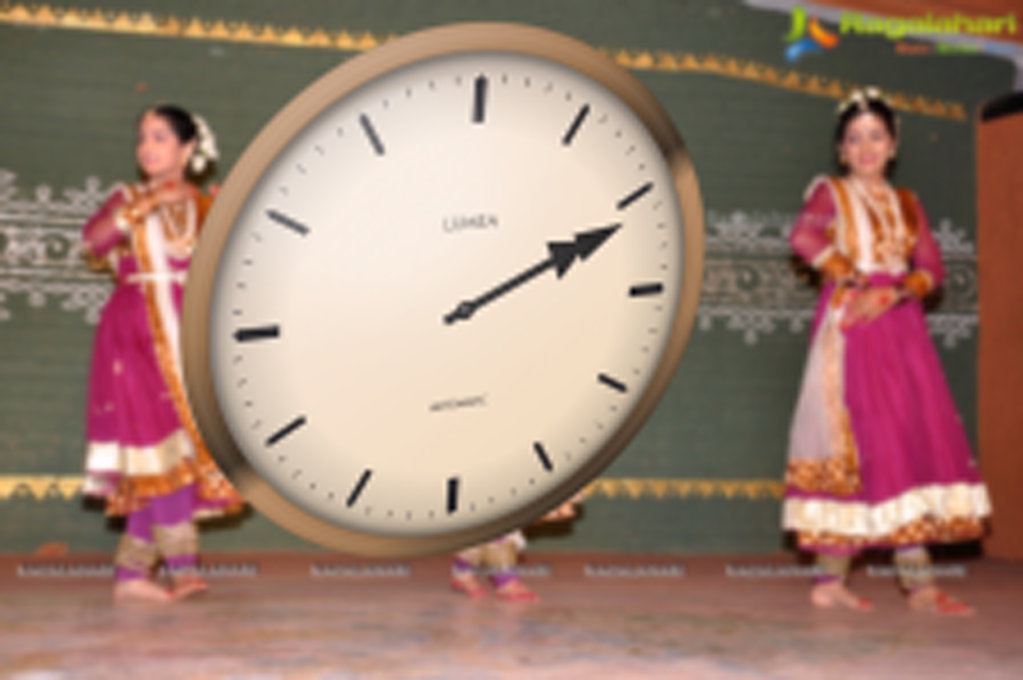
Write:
2,11
